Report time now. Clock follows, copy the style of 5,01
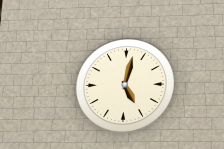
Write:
5,02
